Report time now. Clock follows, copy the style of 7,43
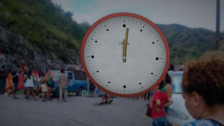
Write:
12,01
